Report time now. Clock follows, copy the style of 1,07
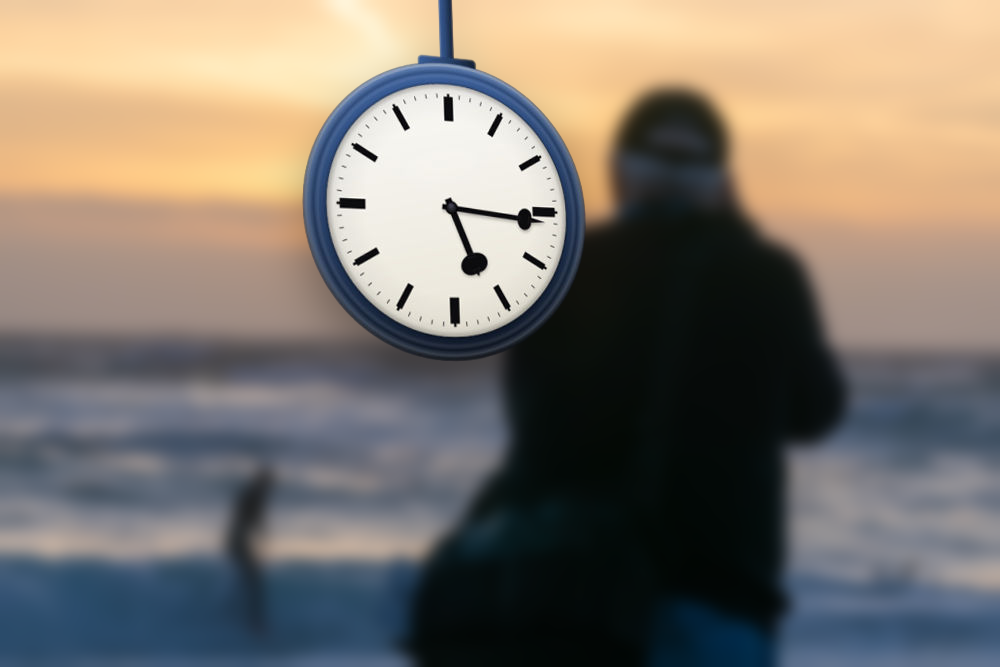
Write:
5,16
